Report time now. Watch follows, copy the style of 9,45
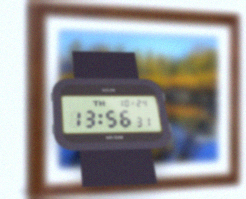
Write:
13,56
